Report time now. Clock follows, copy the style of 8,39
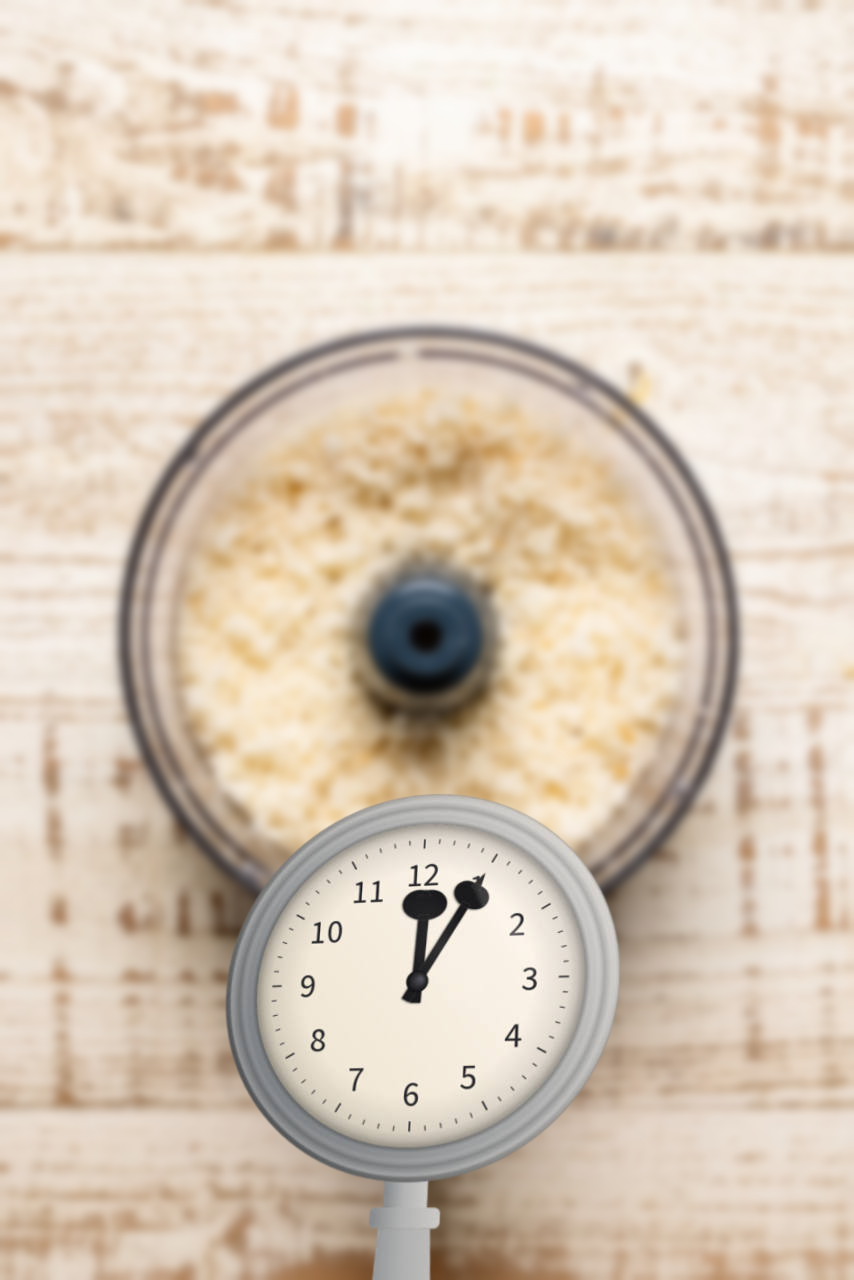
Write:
12,05
